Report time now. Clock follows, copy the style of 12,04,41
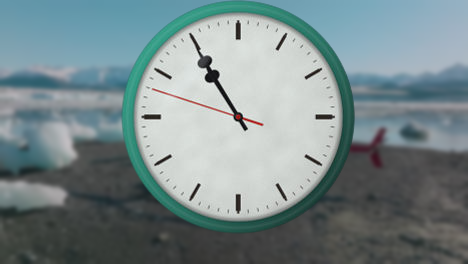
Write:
10,54,48
